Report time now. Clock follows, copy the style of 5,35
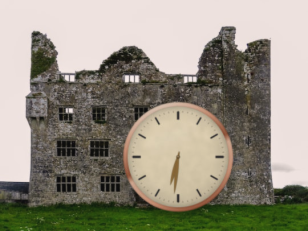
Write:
6,31
